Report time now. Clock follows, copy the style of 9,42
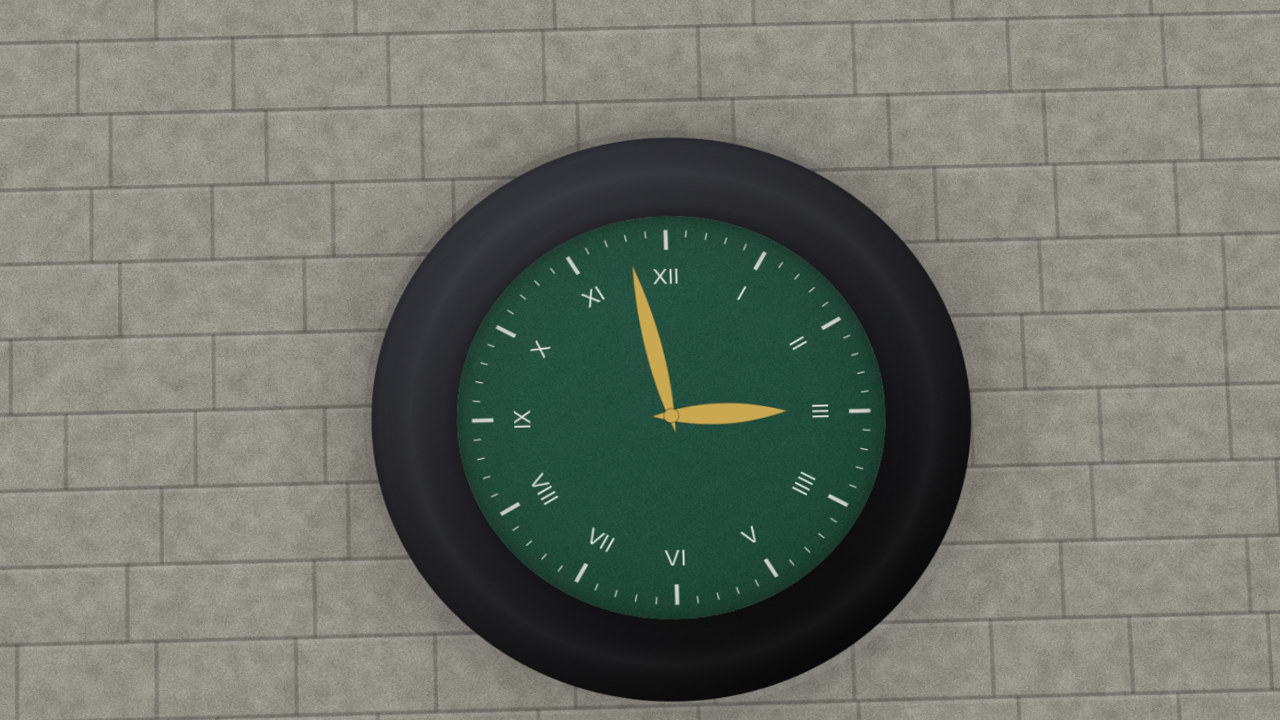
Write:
2,58
